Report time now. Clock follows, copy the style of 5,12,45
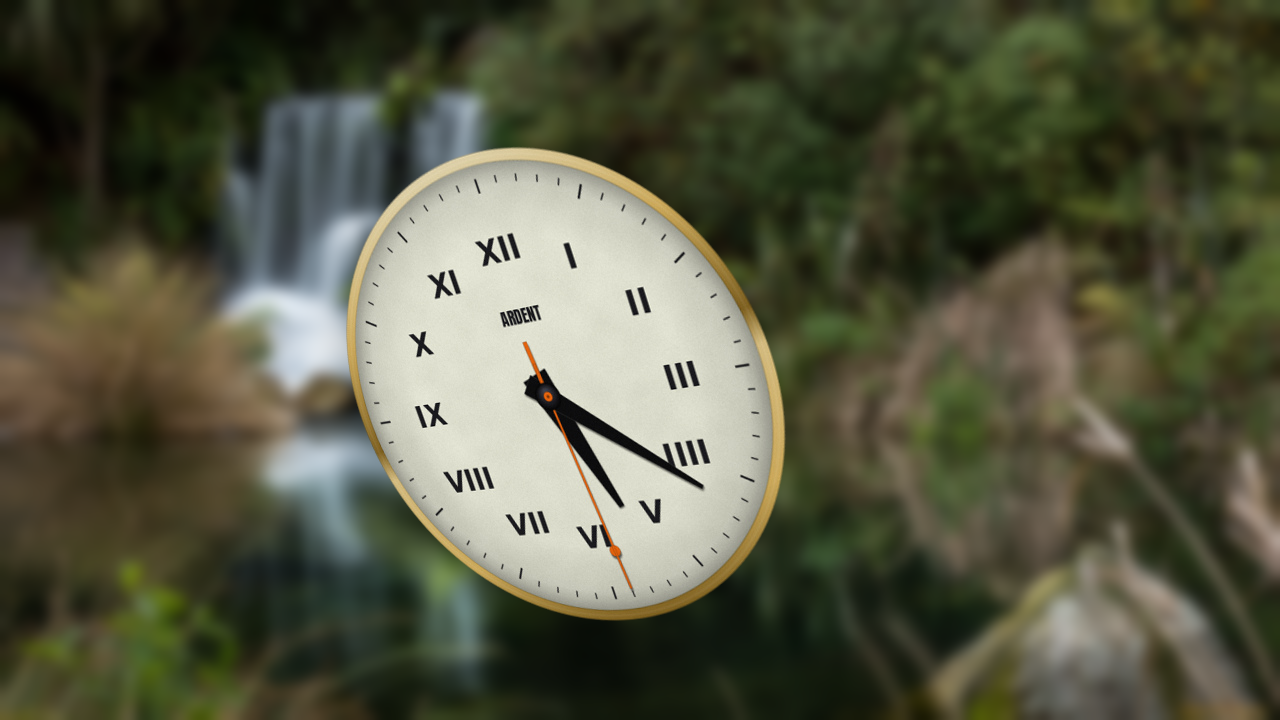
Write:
5,21,29
